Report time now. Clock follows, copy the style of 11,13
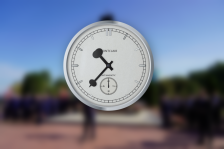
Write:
10,37
